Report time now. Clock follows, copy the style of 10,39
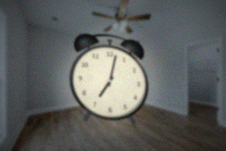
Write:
7,02
